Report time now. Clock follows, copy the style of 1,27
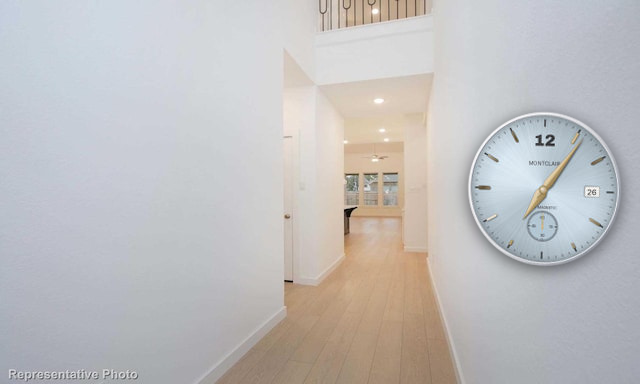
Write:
7,06
